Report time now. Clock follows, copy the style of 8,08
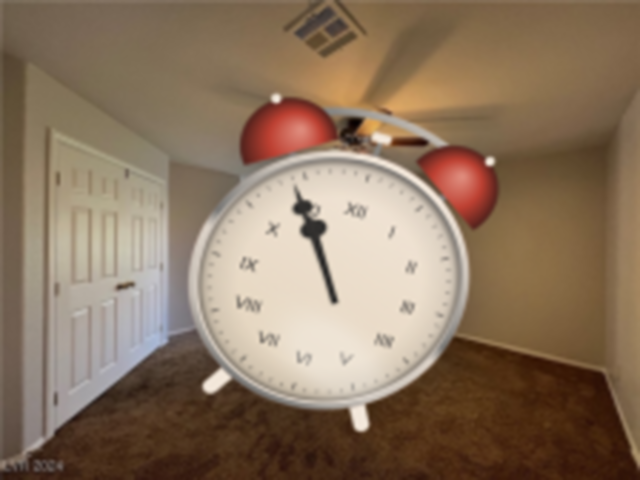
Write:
10,54
